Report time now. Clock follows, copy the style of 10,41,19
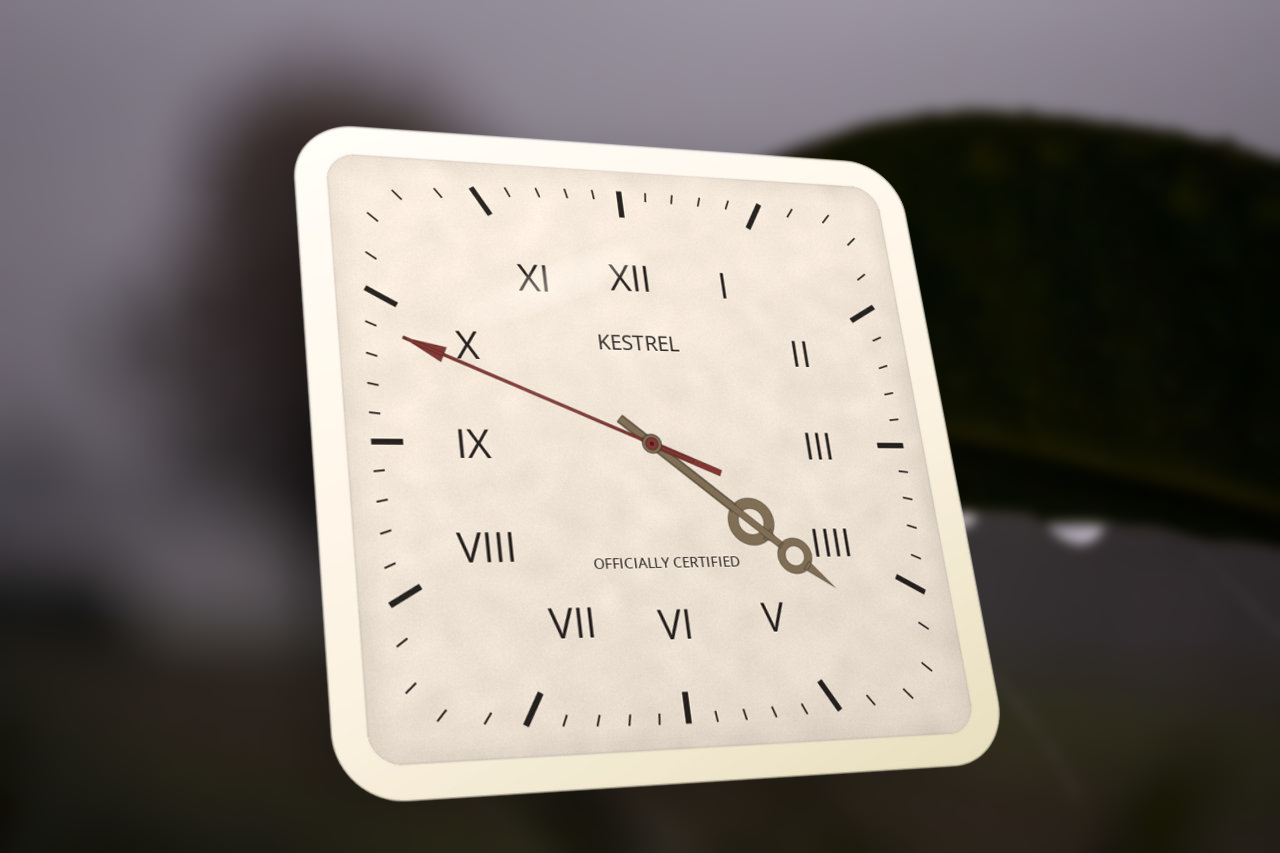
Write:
4,21,49
